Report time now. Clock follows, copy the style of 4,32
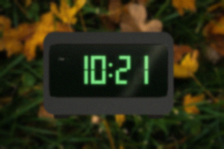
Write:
10,21
